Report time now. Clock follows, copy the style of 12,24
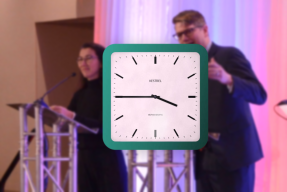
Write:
3,45
